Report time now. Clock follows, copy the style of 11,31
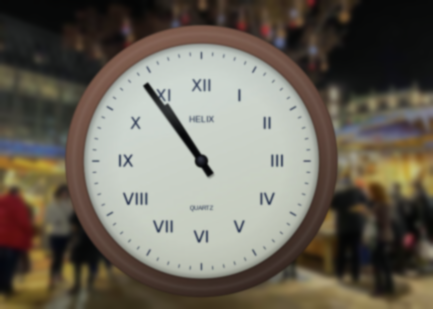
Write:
10,54
